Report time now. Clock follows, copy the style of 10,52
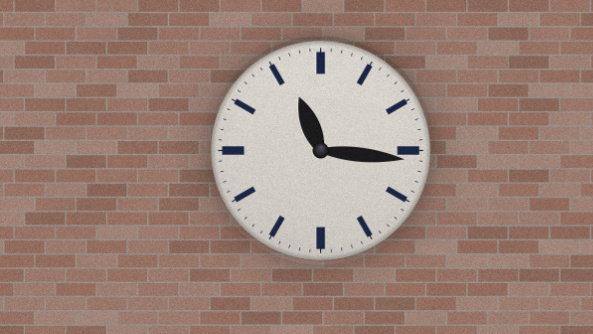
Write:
11,16
